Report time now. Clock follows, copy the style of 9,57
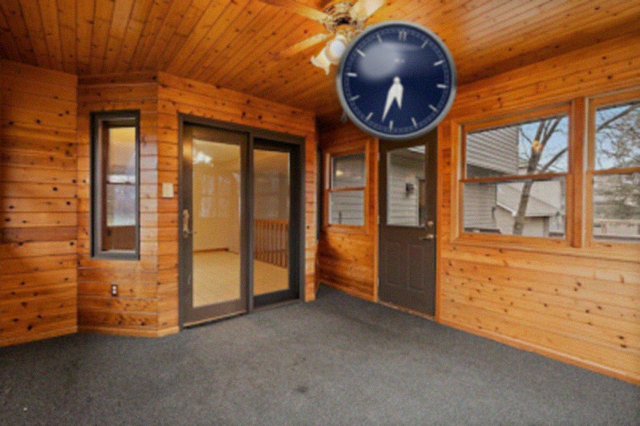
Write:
5,32
